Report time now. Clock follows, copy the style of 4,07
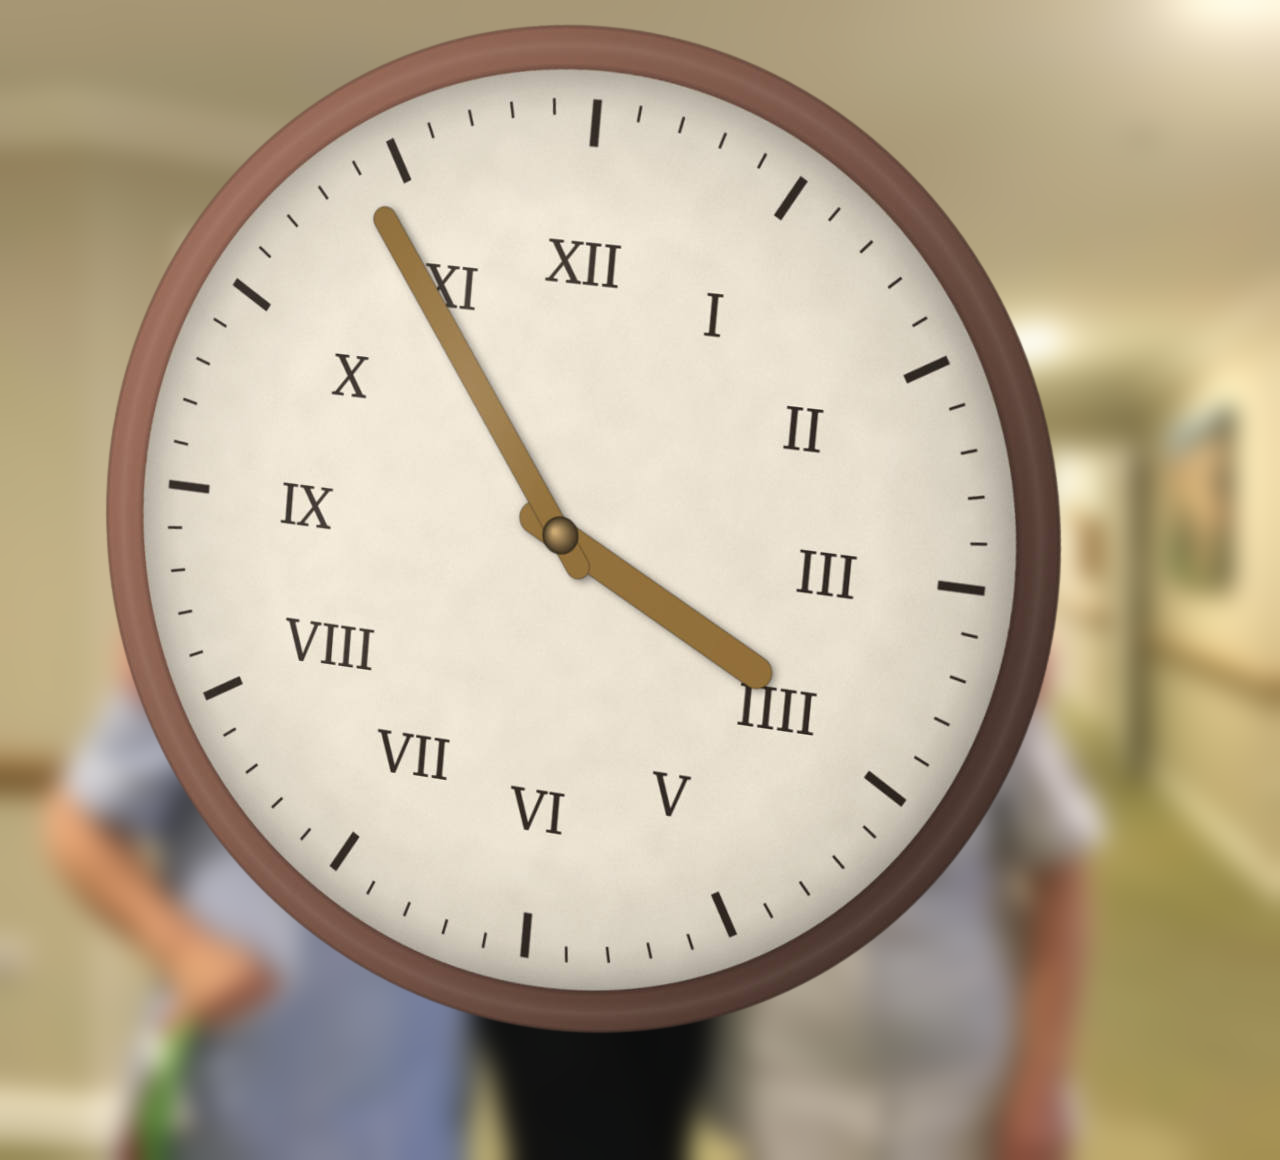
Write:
3,54
